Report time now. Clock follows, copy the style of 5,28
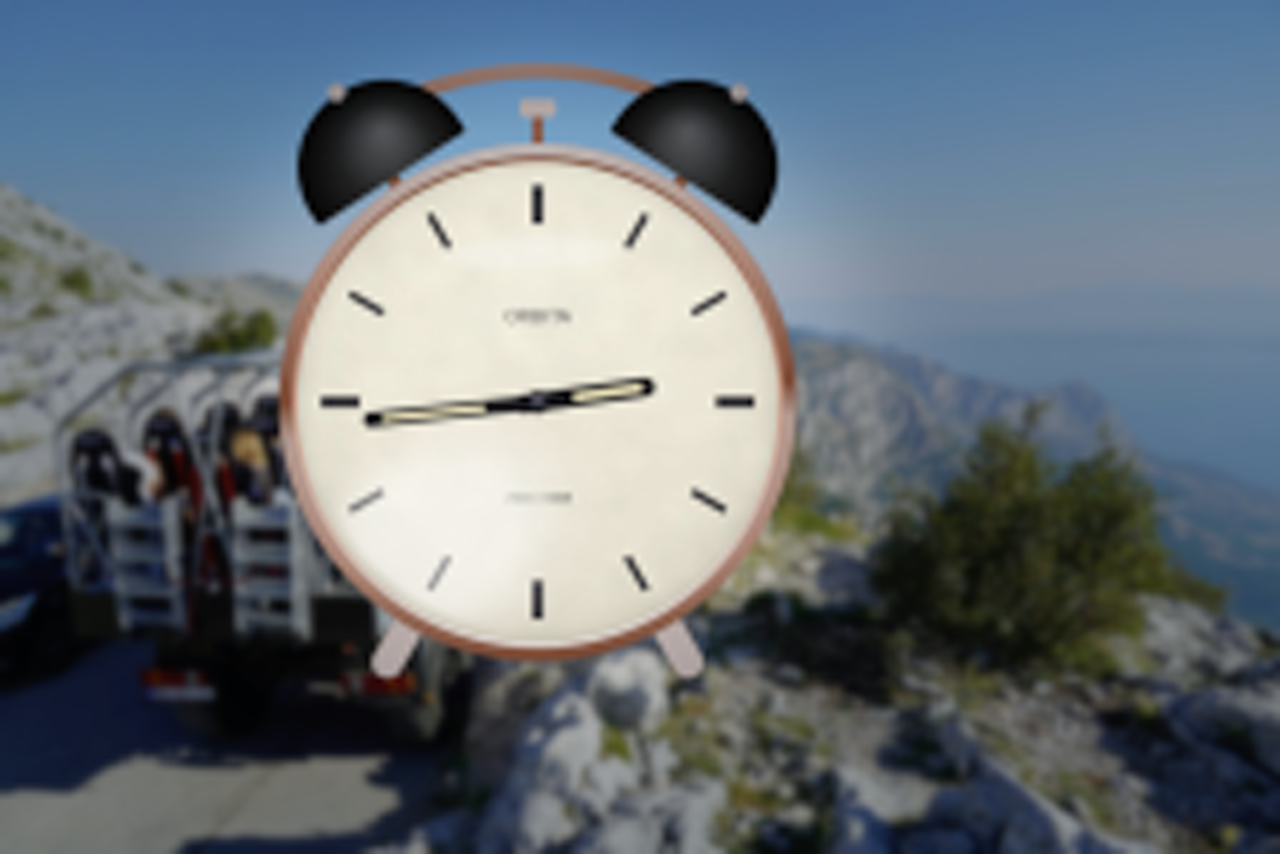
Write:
2,44
